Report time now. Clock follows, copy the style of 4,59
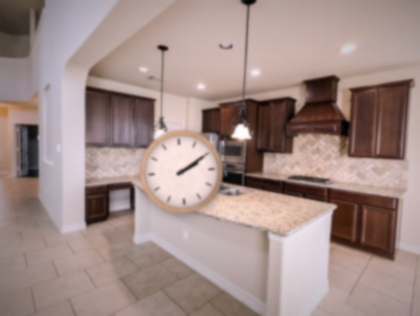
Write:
2,10
